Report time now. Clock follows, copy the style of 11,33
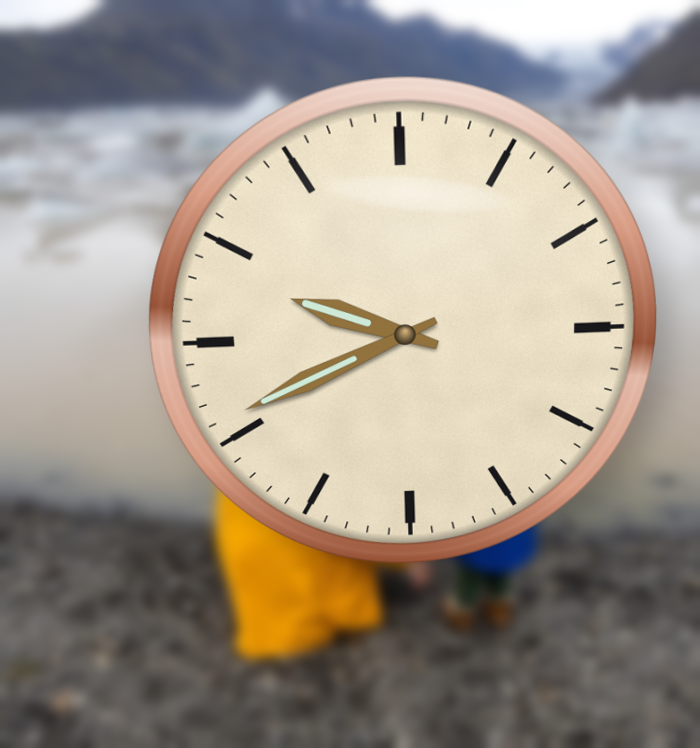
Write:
9,41
